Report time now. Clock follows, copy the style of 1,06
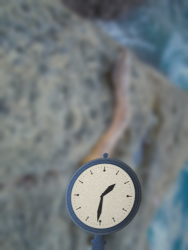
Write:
1,31
